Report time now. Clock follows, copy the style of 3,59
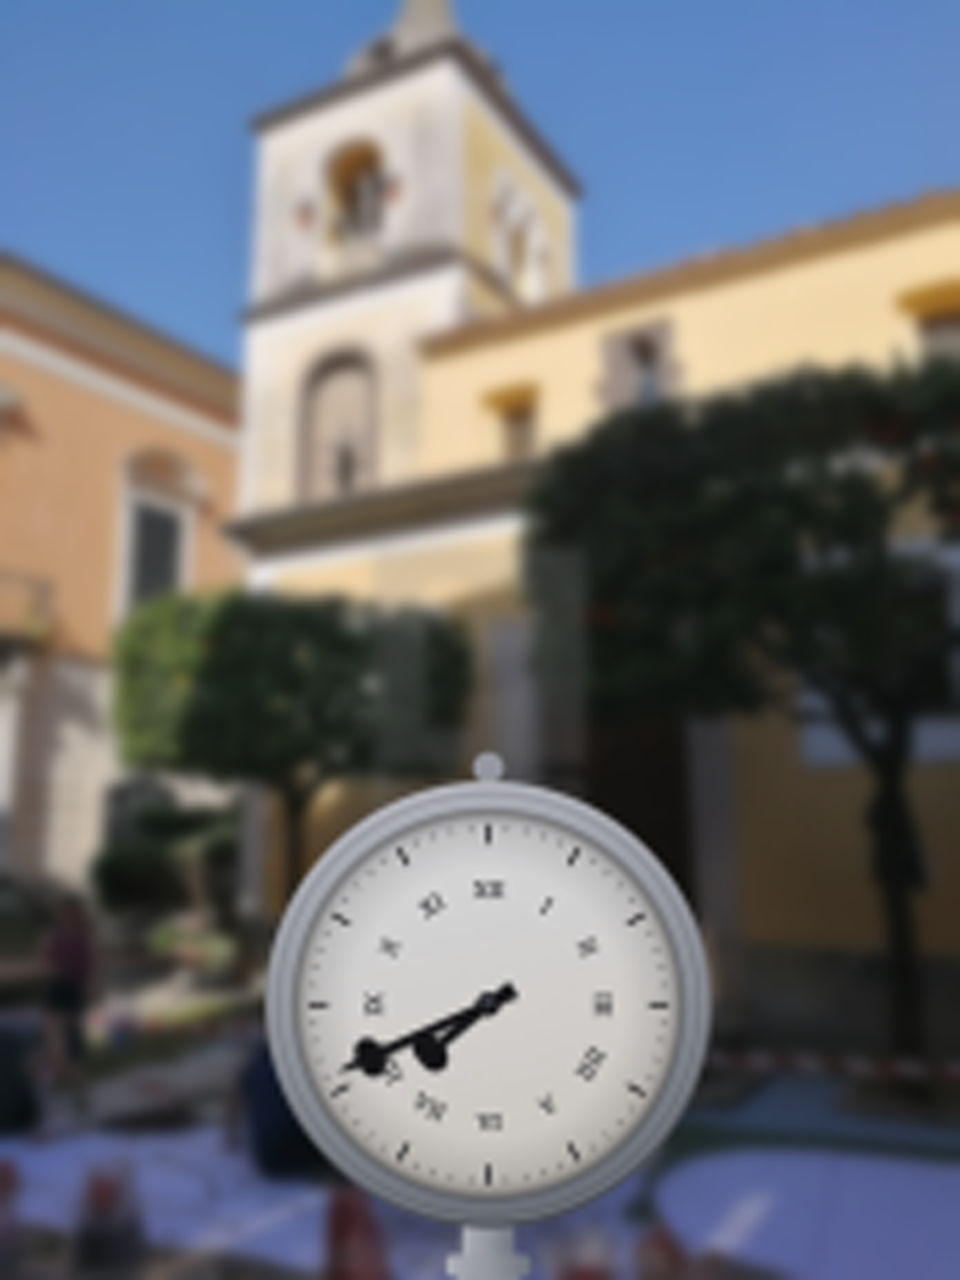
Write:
7,41
